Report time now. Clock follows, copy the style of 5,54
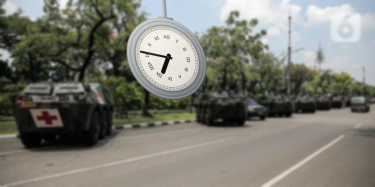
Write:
6,46
